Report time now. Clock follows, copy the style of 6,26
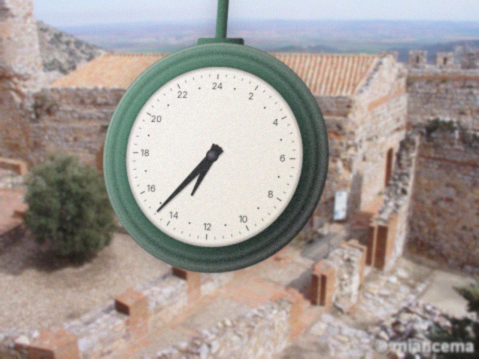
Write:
13,37
